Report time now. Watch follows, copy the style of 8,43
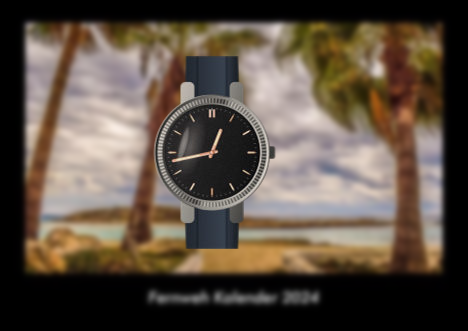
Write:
12,43
